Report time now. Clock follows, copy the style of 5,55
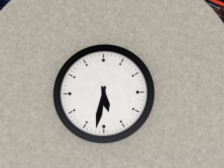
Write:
5,32
